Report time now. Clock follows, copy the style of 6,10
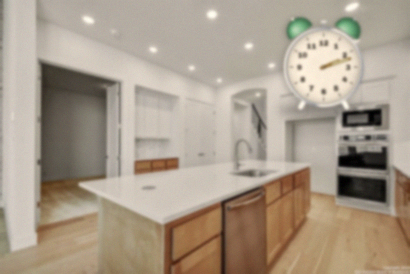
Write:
2,12
